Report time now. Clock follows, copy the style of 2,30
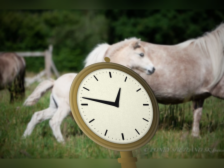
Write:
12,47
